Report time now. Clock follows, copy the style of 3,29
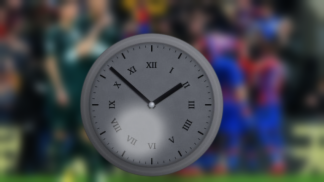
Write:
1,52
